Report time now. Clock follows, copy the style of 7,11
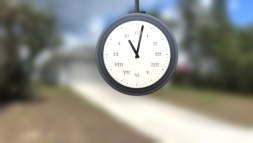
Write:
11,02
